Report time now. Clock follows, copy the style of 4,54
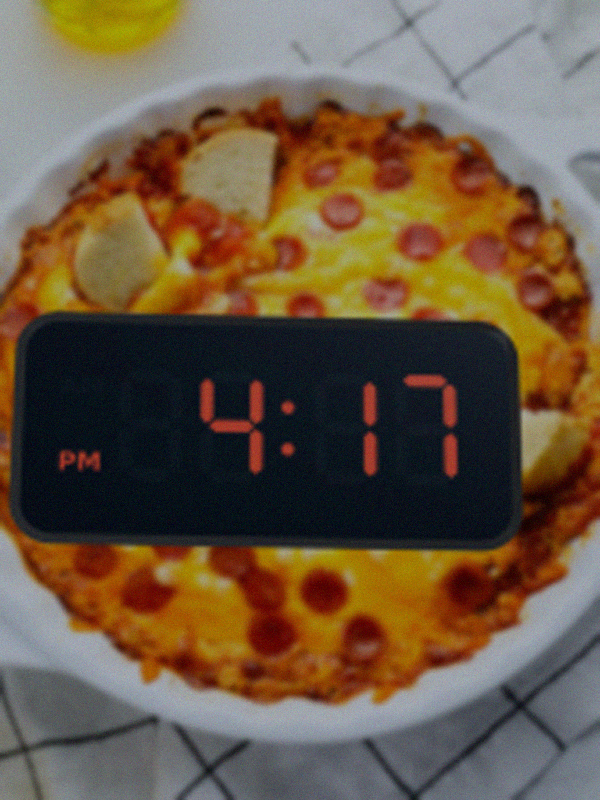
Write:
4,17
